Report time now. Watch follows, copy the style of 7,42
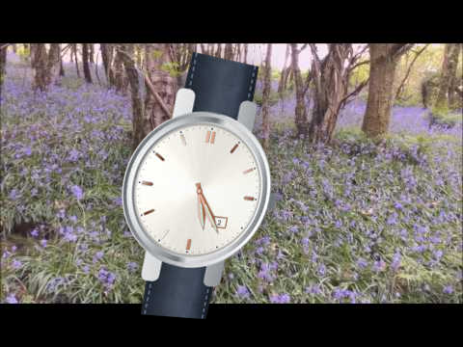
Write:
5,24
